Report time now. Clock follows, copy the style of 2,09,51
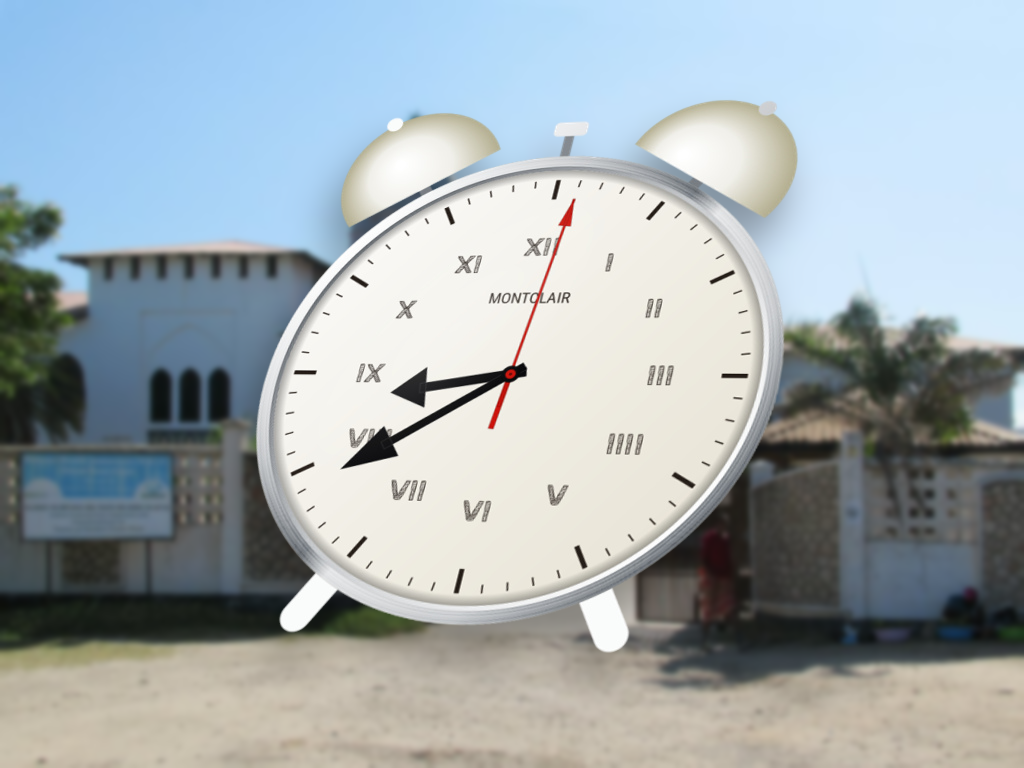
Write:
8,39,01
